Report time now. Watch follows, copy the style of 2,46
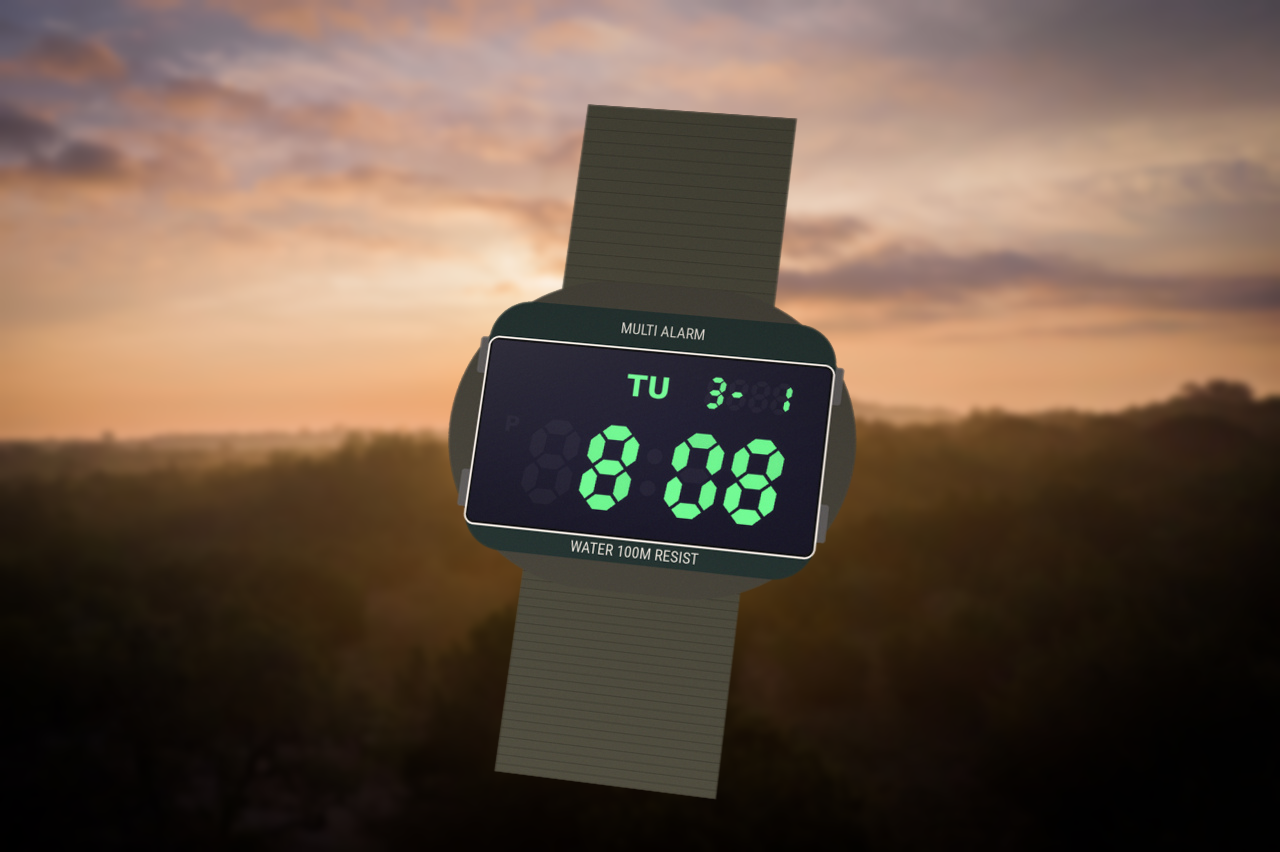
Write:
8,08
